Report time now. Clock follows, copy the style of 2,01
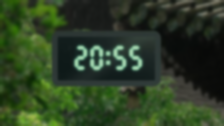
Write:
20,55
